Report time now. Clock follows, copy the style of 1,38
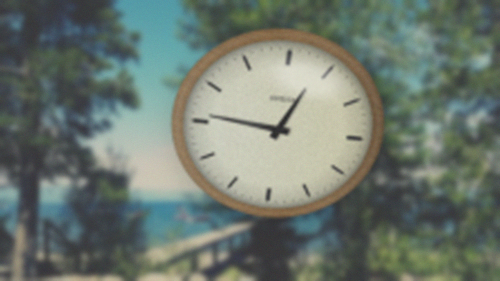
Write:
12,46
